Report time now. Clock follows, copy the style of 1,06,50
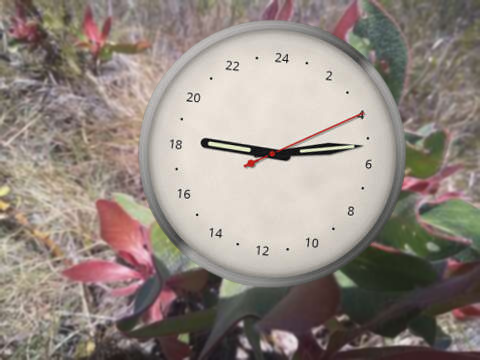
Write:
18,13,10
